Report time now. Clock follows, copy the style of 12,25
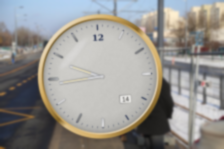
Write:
9,44
